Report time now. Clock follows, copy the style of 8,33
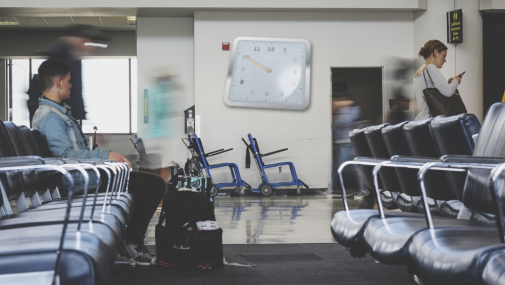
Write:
9,50
